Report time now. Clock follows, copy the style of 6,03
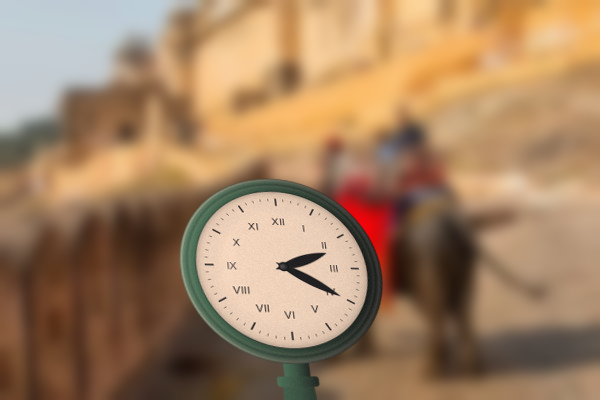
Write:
2,20
